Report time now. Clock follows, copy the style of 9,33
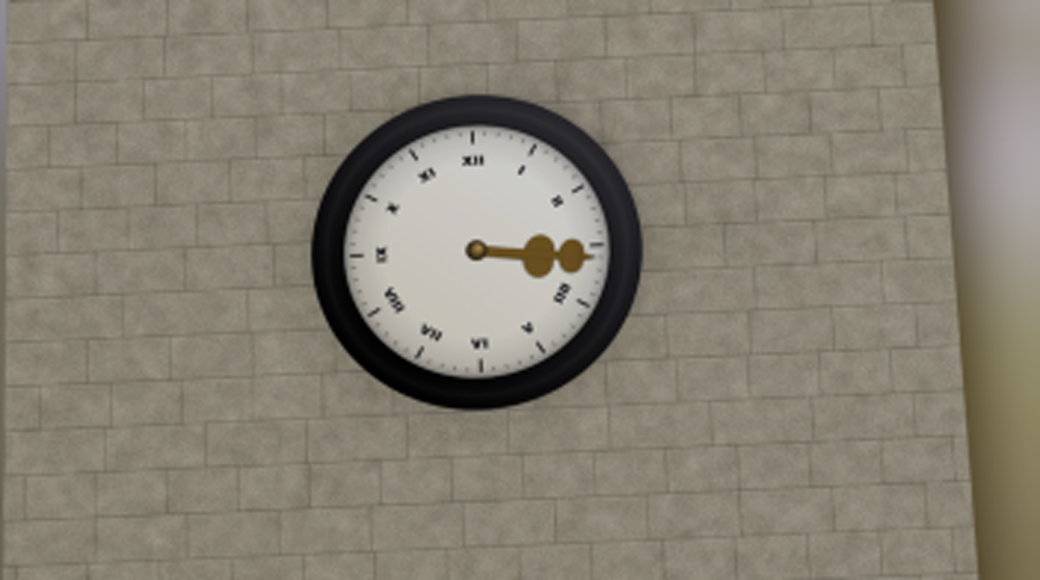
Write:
3,16
